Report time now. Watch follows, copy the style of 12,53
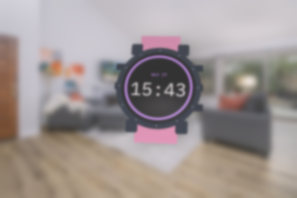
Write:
15,43
